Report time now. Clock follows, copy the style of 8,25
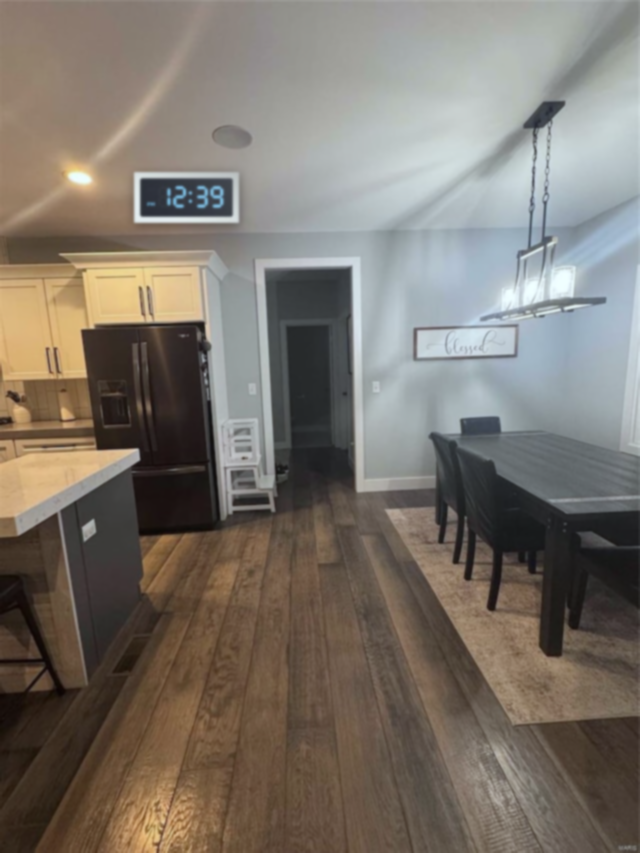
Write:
12,39
